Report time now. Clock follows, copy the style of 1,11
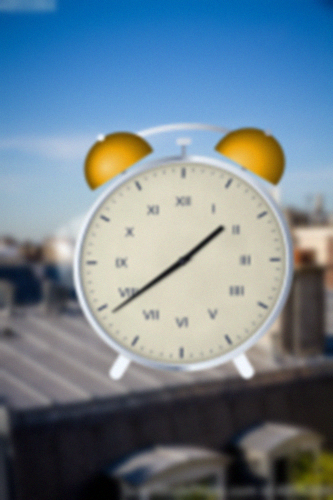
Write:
1,39
